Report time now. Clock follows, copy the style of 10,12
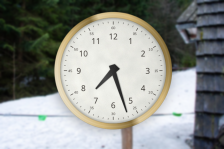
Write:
7,27
